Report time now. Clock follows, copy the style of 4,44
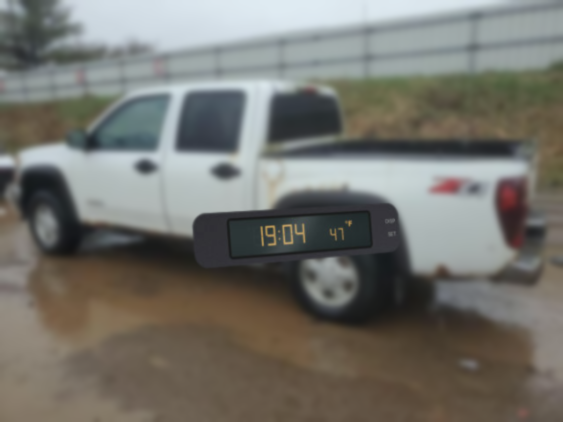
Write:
19,04
